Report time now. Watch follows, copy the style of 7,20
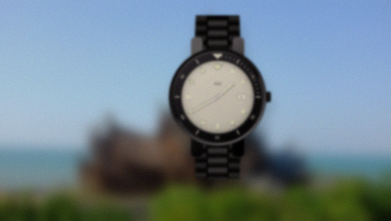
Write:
1,40
